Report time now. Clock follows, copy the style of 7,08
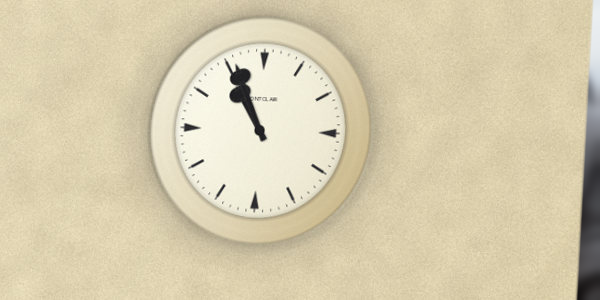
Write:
10,56
